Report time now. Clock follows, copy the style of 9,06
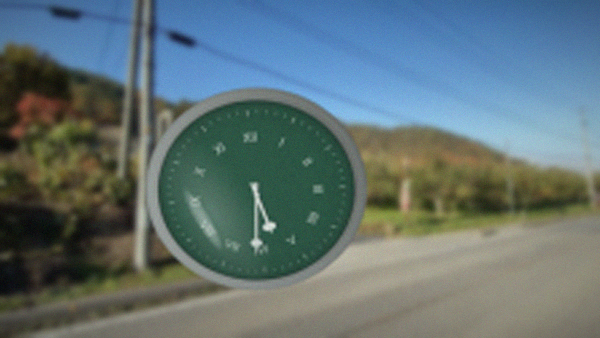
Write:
5,31
